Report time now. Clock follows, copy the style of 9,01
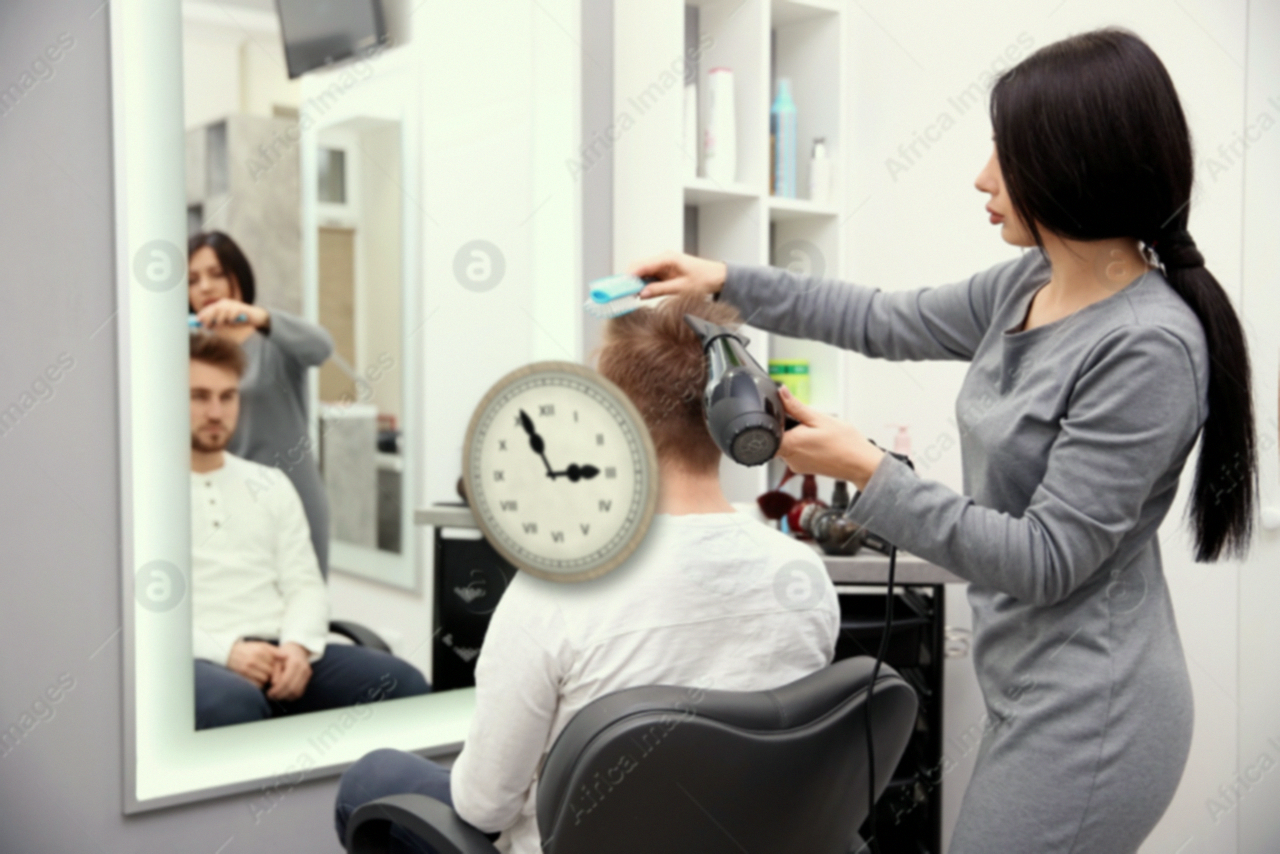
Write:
2,56
